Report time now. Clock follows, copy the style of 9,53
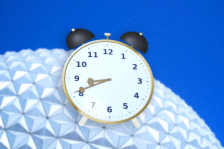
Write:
8,41
